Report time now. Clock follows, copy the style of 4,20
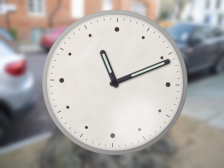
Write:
11,11
